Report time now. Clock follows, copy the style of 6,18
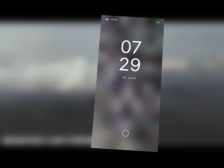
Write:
7,29
